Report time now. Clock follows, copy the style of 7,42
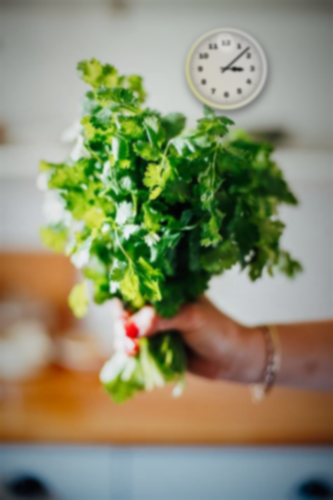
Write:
3,08
